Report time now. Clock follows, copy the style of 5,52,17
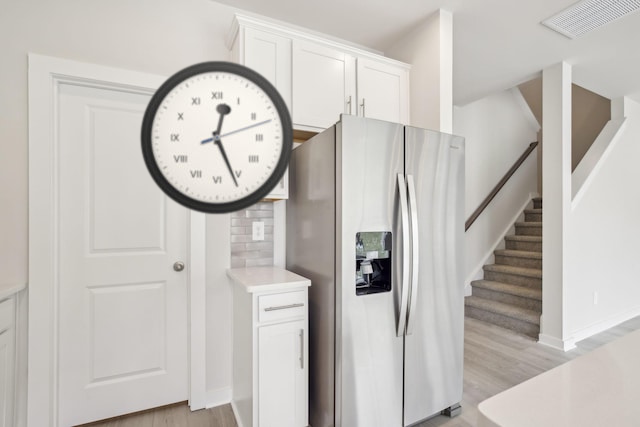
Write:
12,26,12
